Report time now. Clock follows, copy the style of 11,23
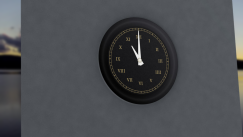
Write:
11,00
